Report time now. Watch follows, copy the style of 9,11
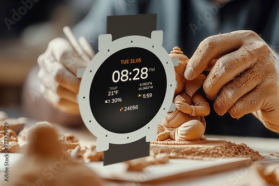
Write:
8,28
